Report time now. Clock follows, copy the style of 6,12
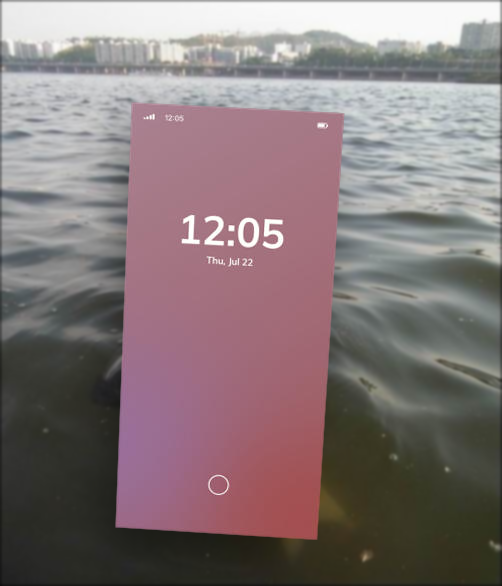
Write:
12,05
